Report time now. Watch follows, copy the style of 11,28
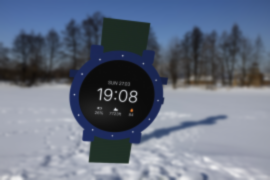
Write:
19,08
